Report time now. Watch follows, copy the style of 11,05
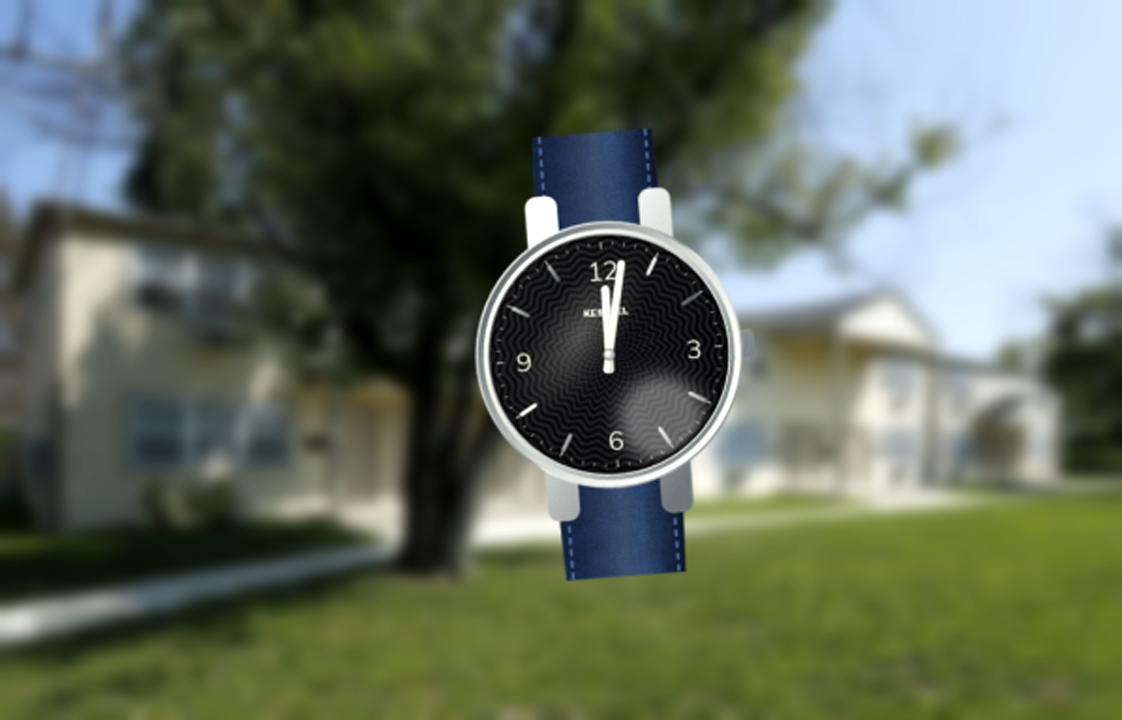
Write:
12,02
